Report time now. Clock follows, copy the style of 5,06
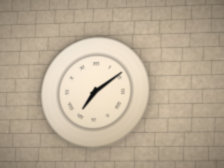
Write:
7,09
